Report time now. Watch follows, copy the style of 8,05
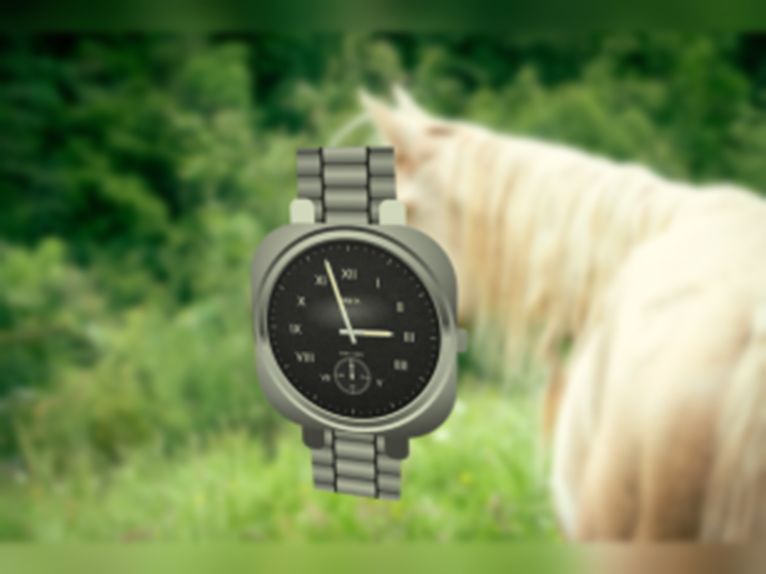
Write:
2,57
